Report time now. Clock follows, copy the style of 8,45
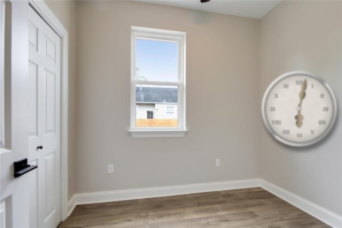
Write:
6,02
